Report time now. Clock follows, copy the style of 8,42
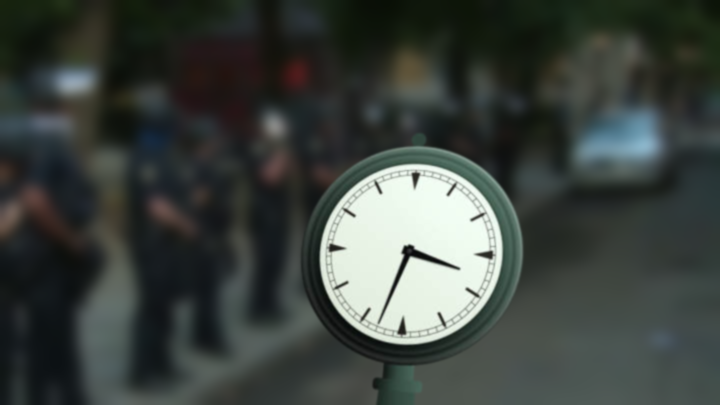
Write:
3,33
